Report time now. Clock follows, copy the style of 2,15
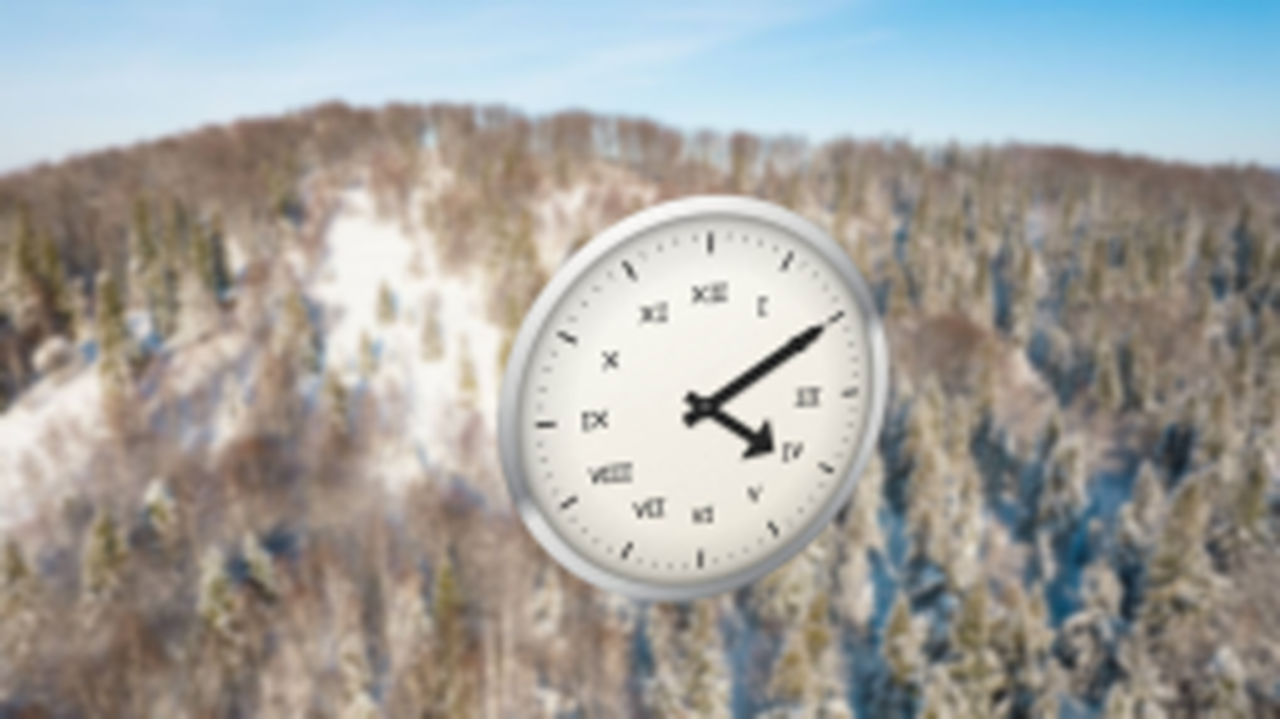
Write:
4,10
